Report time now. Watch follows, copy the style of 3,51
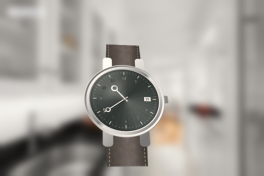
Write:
10,39
